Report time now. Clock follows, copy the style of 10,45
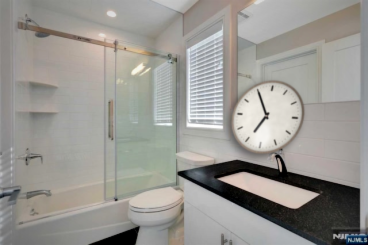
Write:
6,55
